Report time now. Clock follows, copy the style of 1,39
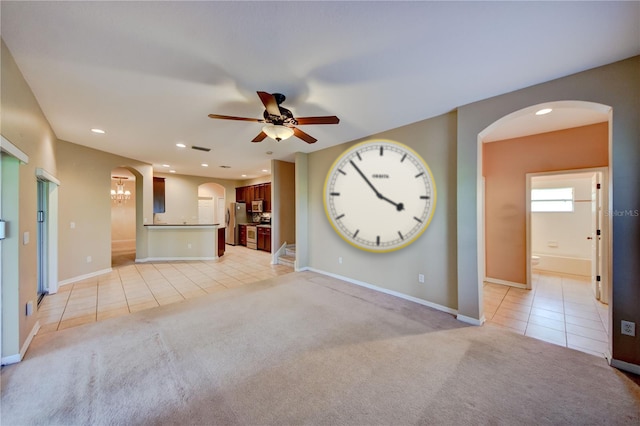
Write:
3,53
